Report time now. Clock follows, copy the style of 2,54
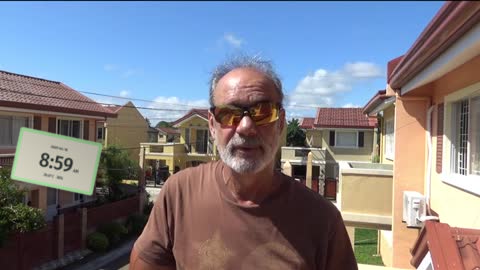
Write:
8,59
